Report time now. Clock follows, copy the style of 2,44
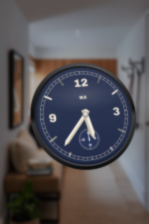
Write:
5,37
